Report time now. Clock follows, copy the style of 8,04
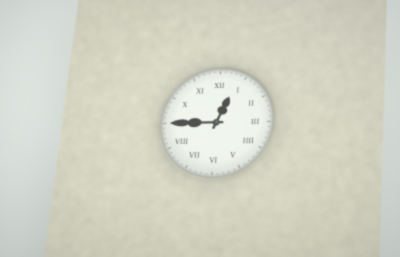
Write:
12,45
